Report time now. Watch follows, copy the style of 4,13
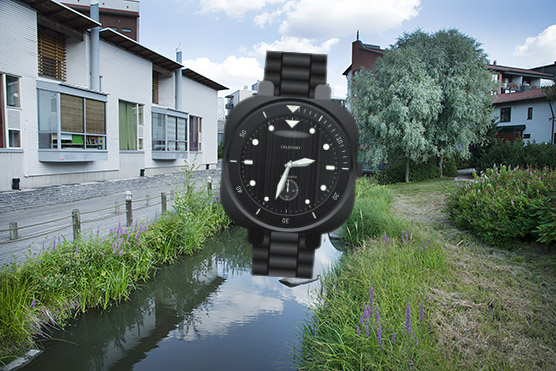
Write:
2,33
